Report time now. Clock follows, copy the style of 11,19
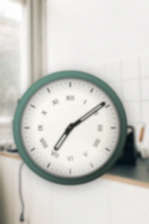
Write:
7,09
